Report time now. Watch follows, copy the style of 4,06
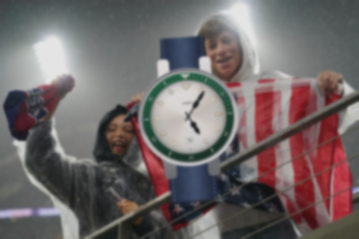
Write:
5,06
